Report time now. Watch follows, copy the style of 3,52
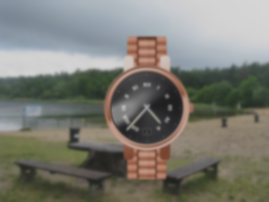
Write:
4,37
